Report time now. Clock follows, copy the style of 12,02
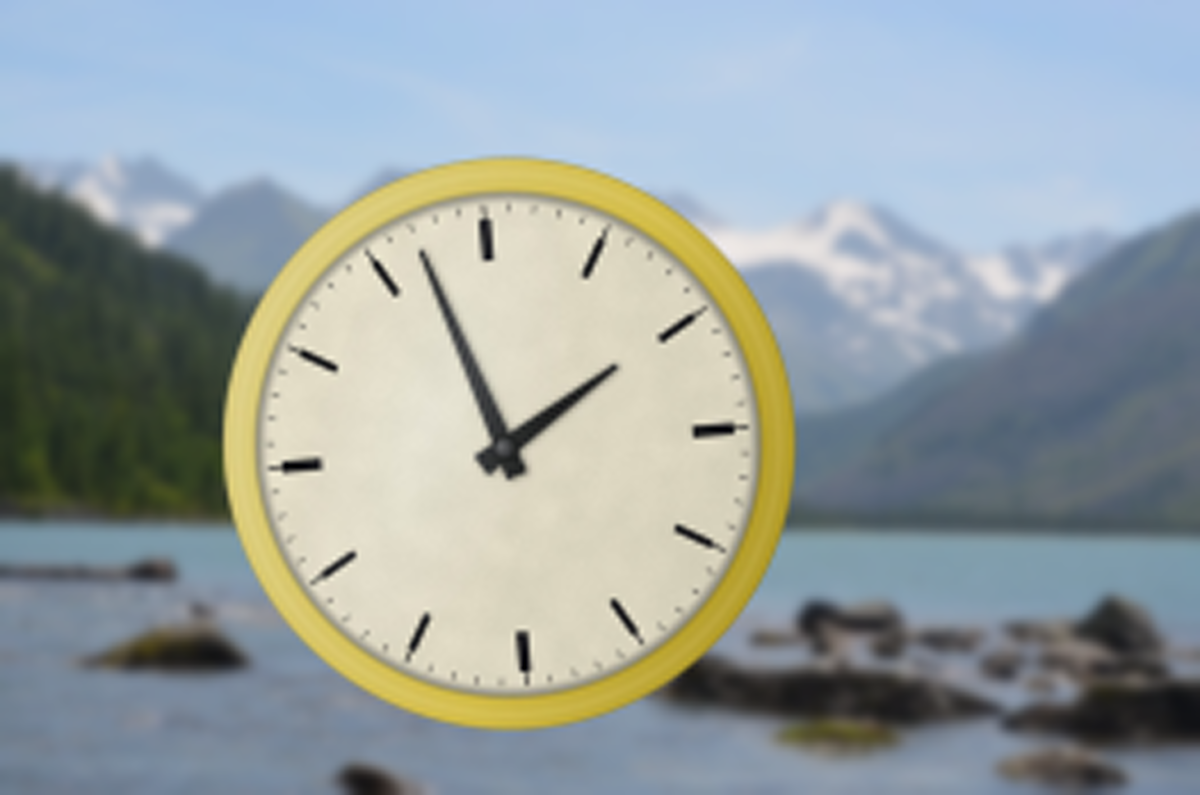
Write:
1,57
